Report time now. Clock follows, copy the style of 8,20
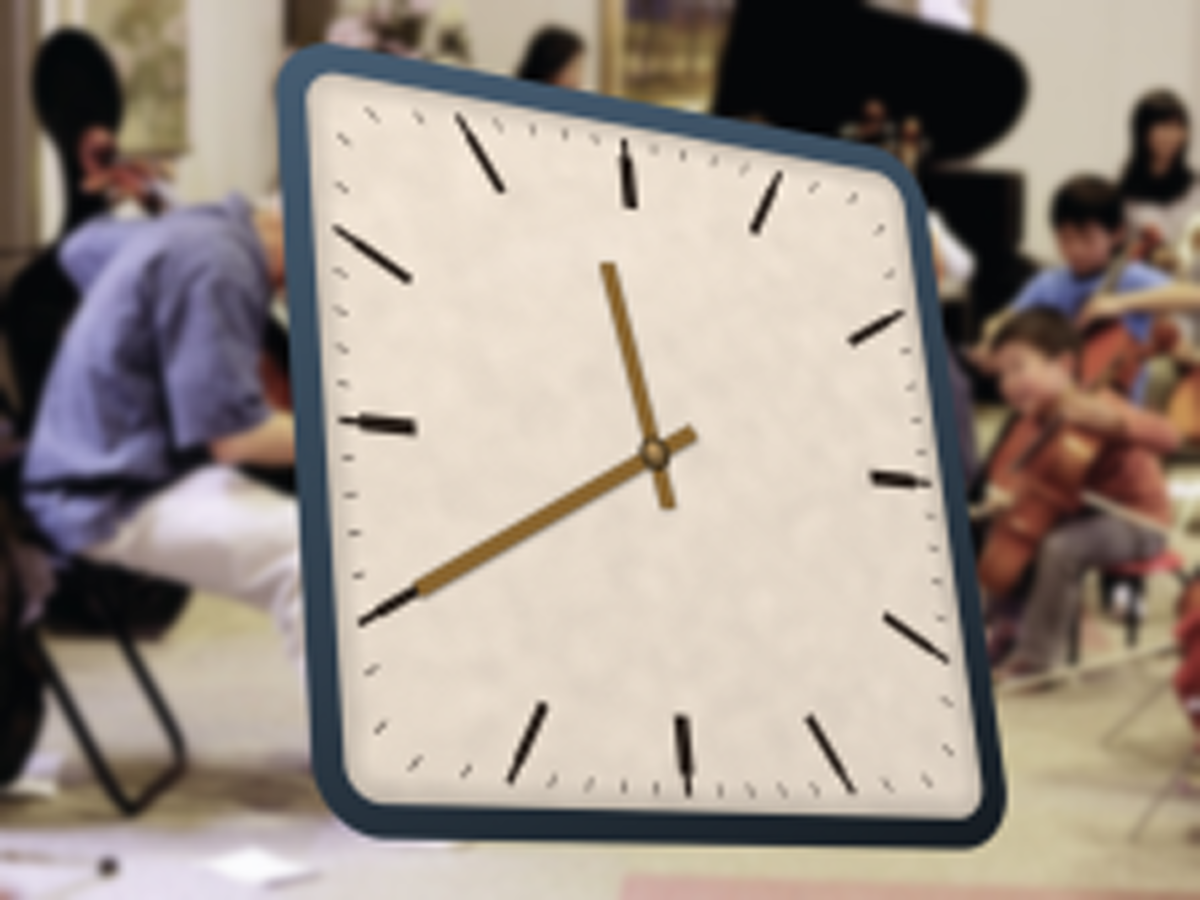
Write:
11,40
